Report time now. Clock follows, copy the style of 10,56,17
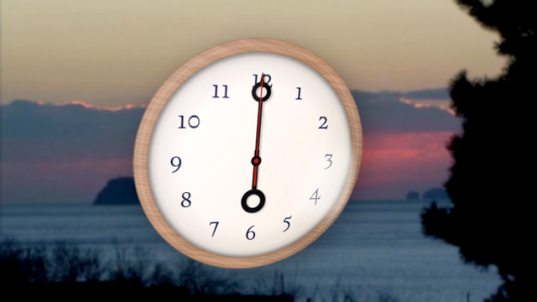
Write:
6,00,00
